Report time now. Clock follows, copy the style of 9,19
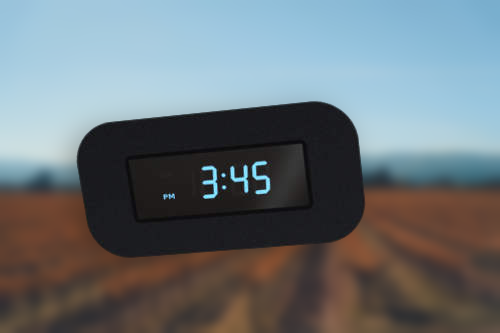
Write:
3,45
